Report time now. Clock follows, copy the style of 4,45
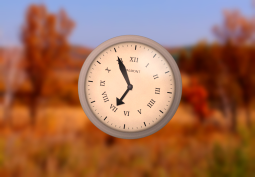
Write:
6,55
